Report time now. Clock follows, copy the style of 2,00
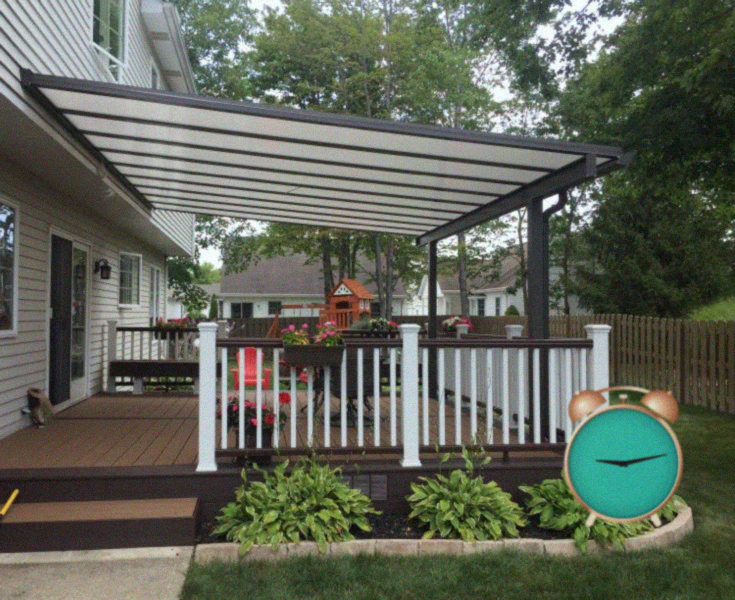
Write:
9,13
